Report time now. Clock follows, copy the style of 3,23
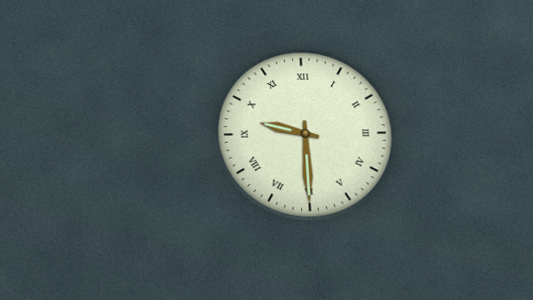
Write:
9,30
